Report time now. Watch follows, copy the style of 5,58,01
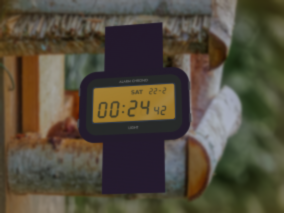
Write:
0,24,42
